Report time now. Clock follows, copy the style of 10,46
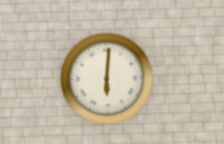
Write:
6,01
